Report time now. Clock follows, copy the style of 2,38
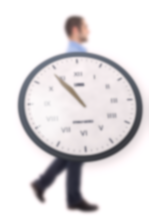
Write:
10,54
